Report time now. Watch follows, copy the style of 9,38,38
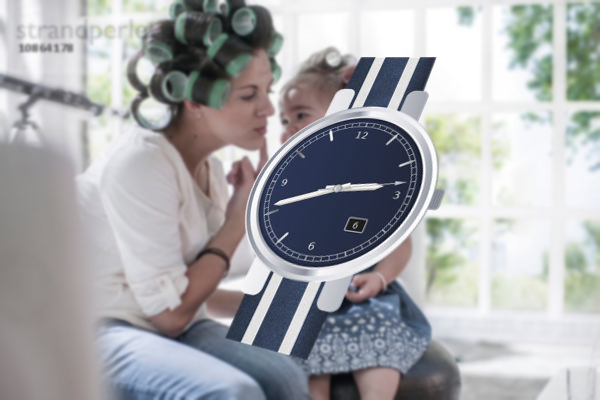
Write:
2,41,13
